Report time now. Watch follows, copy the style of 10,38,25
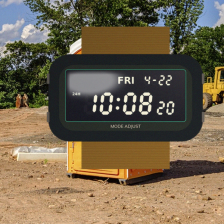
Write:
10,08,20
